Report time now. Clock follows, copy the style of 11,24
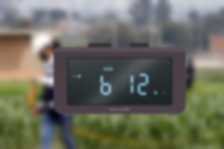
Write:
6,12
